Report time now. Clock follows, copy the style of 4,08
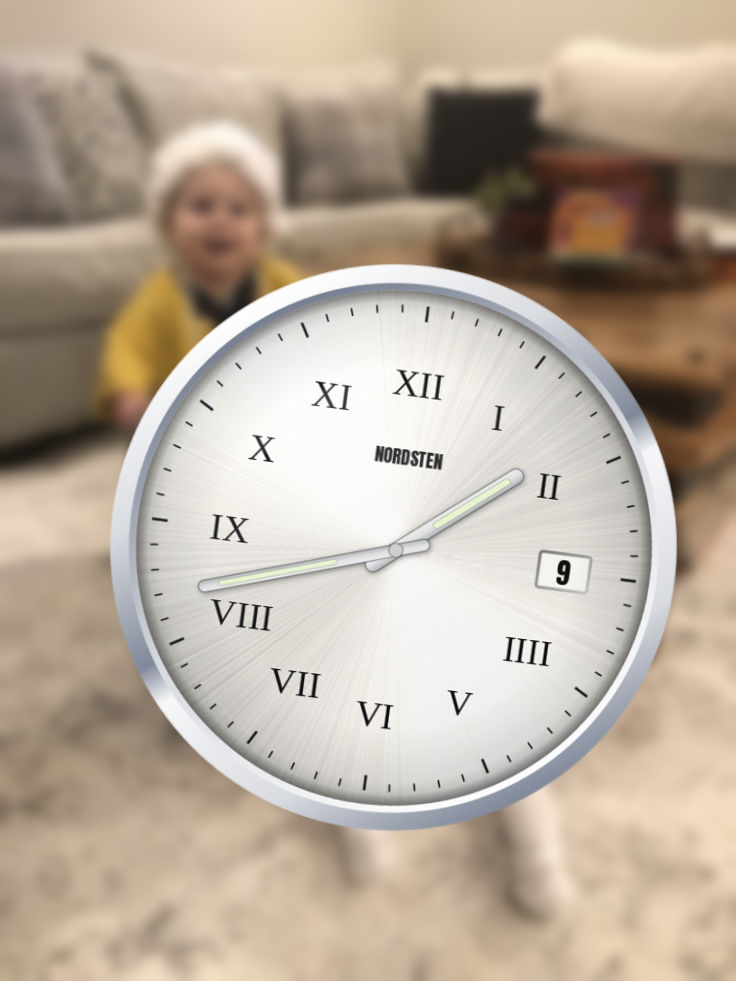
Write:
1,42
